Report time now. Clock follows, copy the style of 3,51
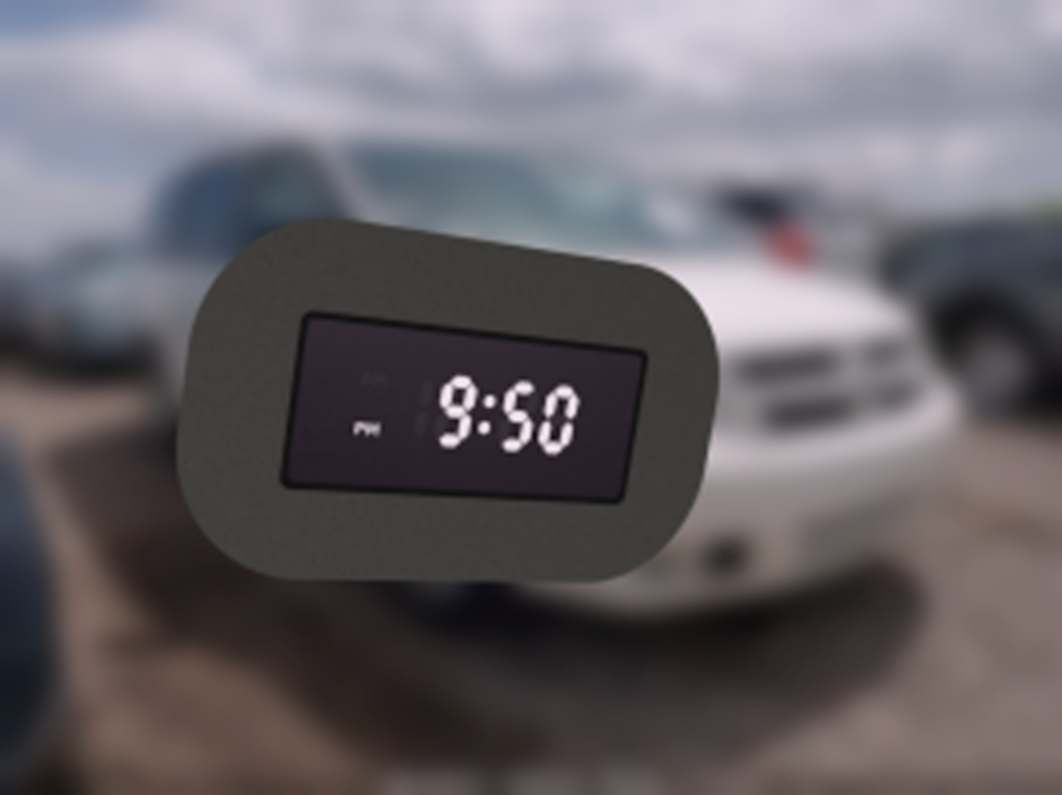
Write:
9,50
